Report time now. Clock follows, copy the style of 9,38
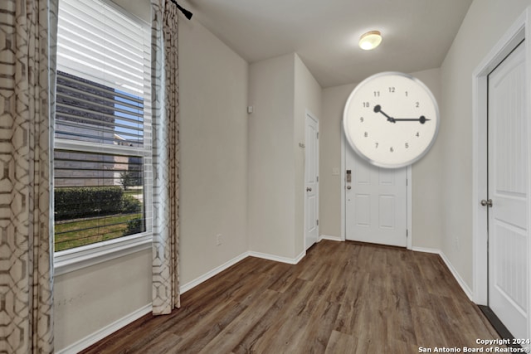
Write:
10,15
